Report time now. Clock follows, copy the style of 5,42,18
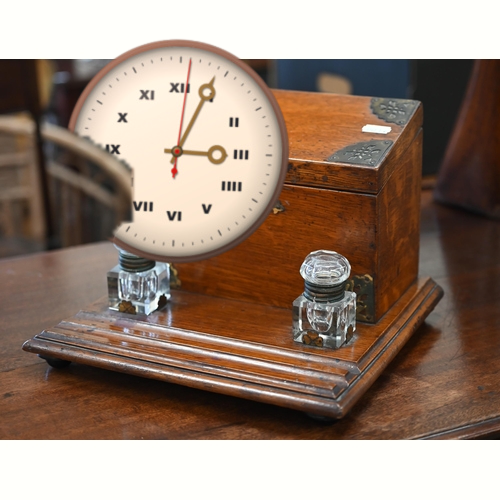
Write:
3,04,01
